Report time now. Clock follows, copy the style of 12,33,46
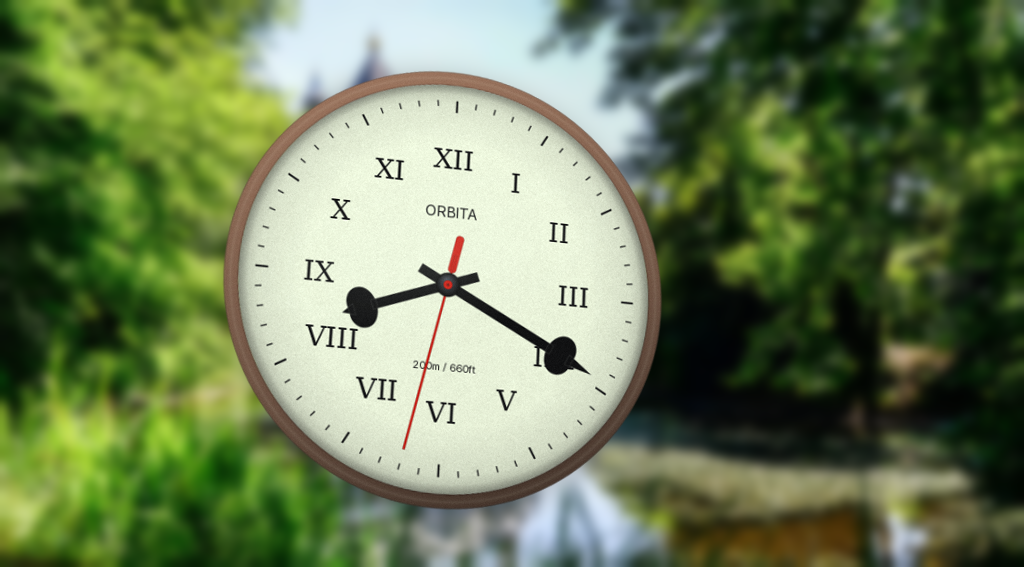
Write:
8,19,32
